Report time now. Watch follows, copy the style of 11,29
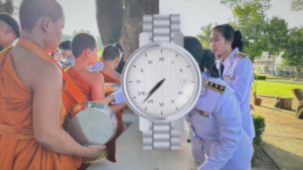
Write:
7,37
